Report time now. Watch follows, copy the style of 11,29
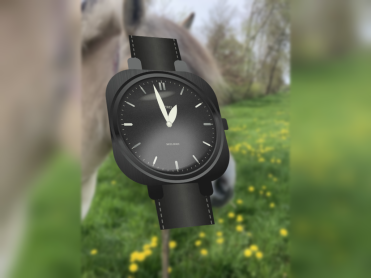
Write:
12,58
